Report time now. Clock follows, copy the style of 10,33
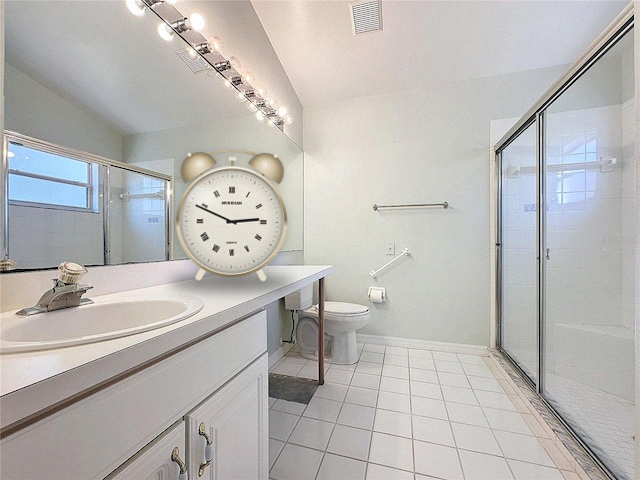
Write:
2,49
